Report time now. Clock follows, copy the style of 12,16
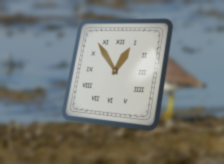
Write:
12,53
